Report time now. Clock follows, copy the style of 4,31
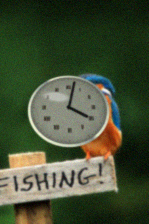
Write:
4,02
